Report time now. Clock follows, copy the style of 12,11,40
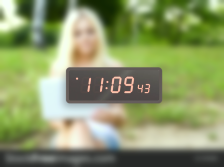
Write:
11,09,43
